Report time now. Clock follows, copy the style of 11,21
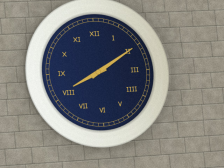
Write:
8,10
